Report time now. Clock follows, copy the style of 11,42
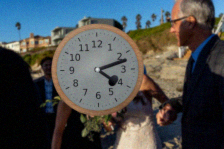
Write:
4,12
